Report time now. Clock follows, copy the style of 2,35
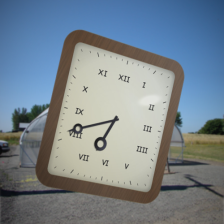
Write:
6,41
